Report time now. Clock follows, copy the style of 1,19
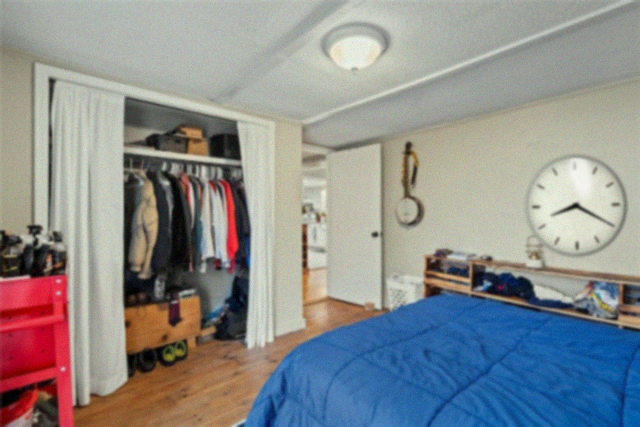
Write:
8,20
